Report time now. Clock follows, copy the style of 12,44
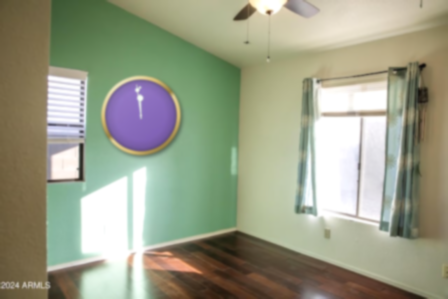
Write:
11,59
